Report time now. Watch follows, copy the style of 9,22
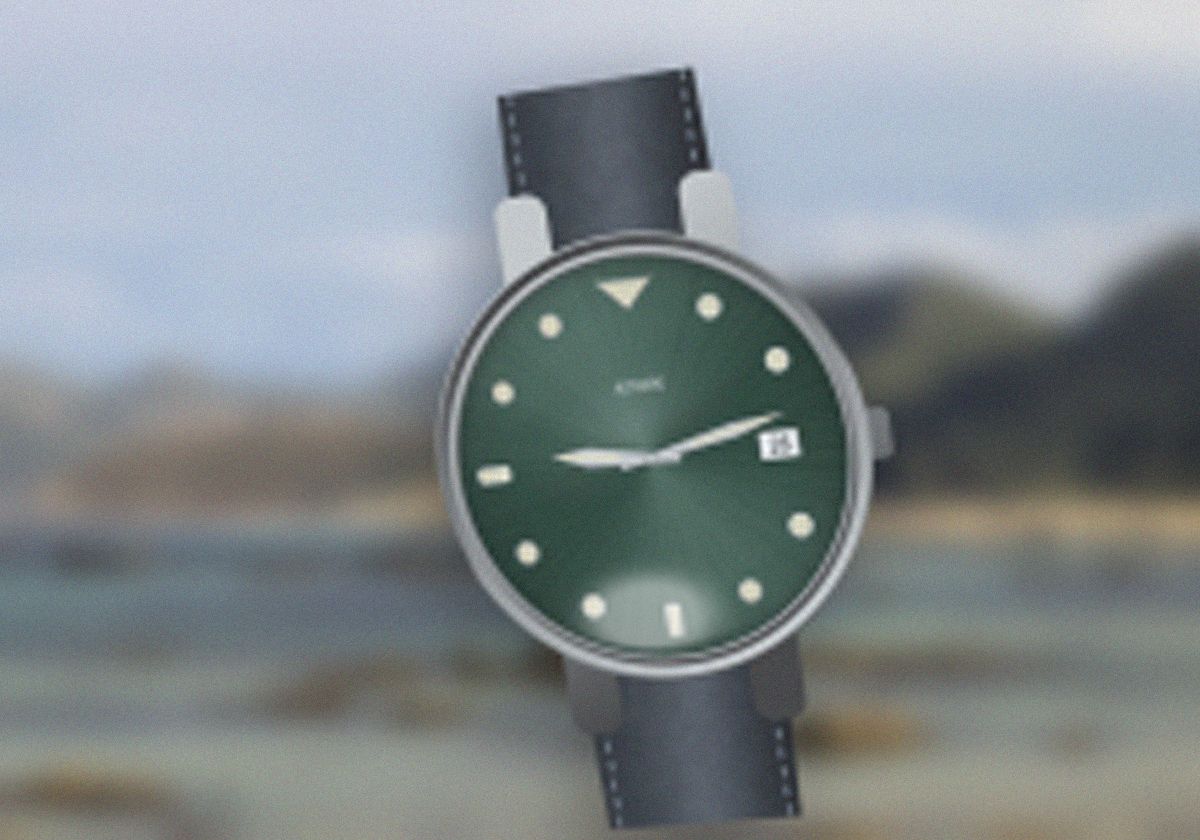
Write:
9,13
